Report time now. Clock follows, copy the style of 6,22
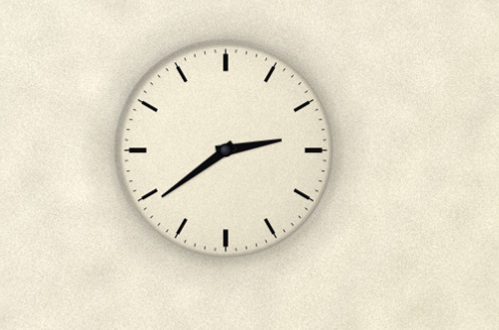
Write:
2,39
